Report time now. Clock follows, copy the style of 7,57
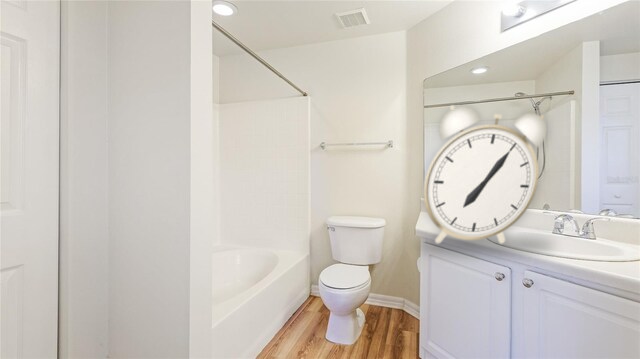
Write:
7,05
